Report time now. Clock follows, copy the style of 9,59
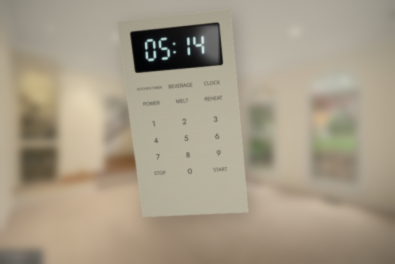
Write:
5,14
